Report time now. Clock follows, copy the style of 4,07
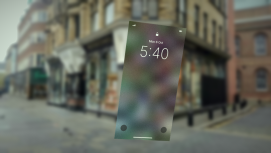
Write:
5,40
